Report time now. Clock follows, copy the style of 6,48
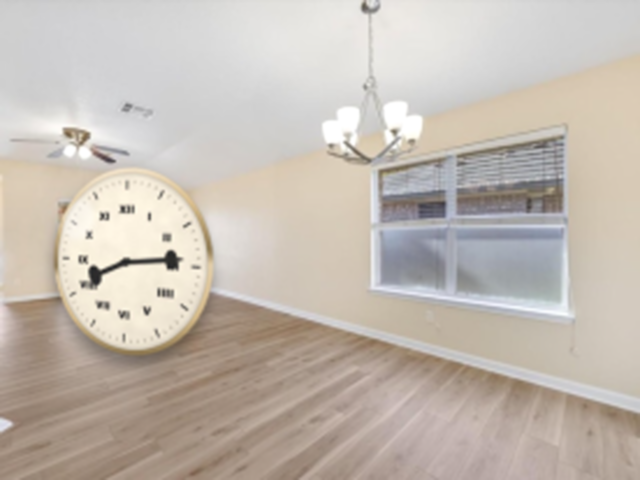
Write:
8,14
